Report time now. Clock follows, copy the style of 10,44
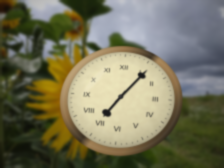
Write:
7,06
